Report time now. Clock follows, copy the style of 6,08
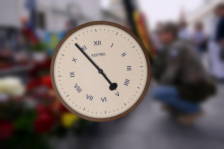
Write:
4,54
